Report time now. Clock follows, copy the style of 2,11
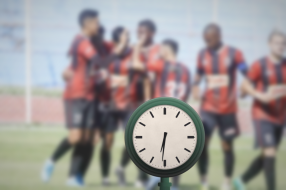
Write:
6,31
